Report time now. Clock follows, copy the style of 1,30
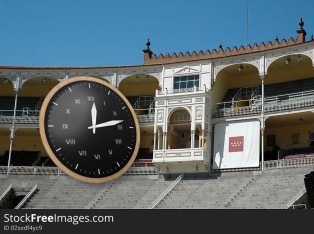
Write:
12,13
